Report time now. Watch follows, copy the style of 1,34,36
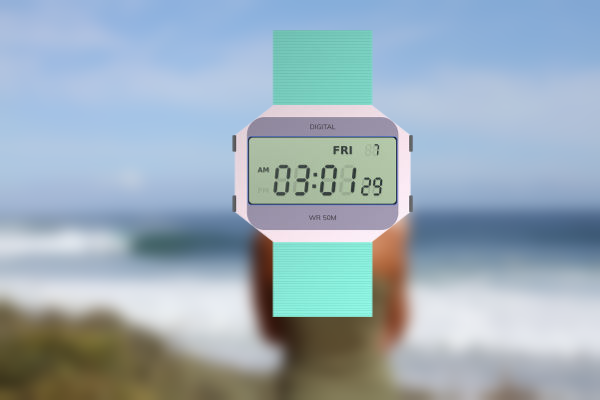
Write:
3,01,29
